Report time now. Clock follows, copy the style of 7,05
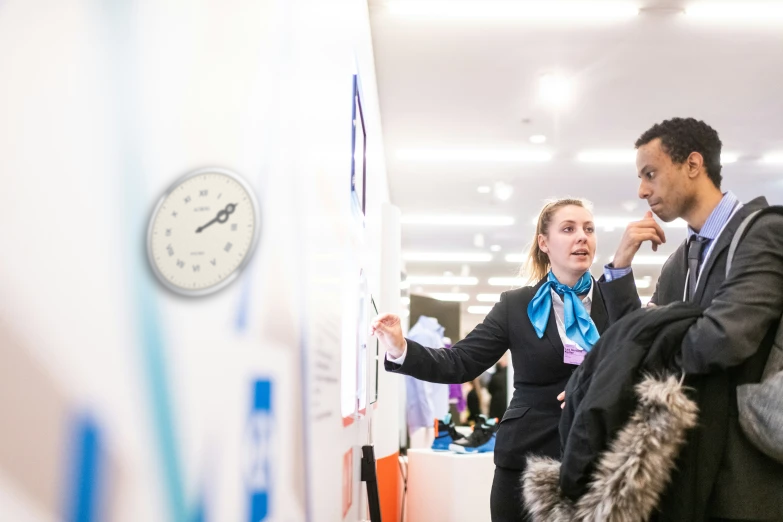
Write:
2,10
